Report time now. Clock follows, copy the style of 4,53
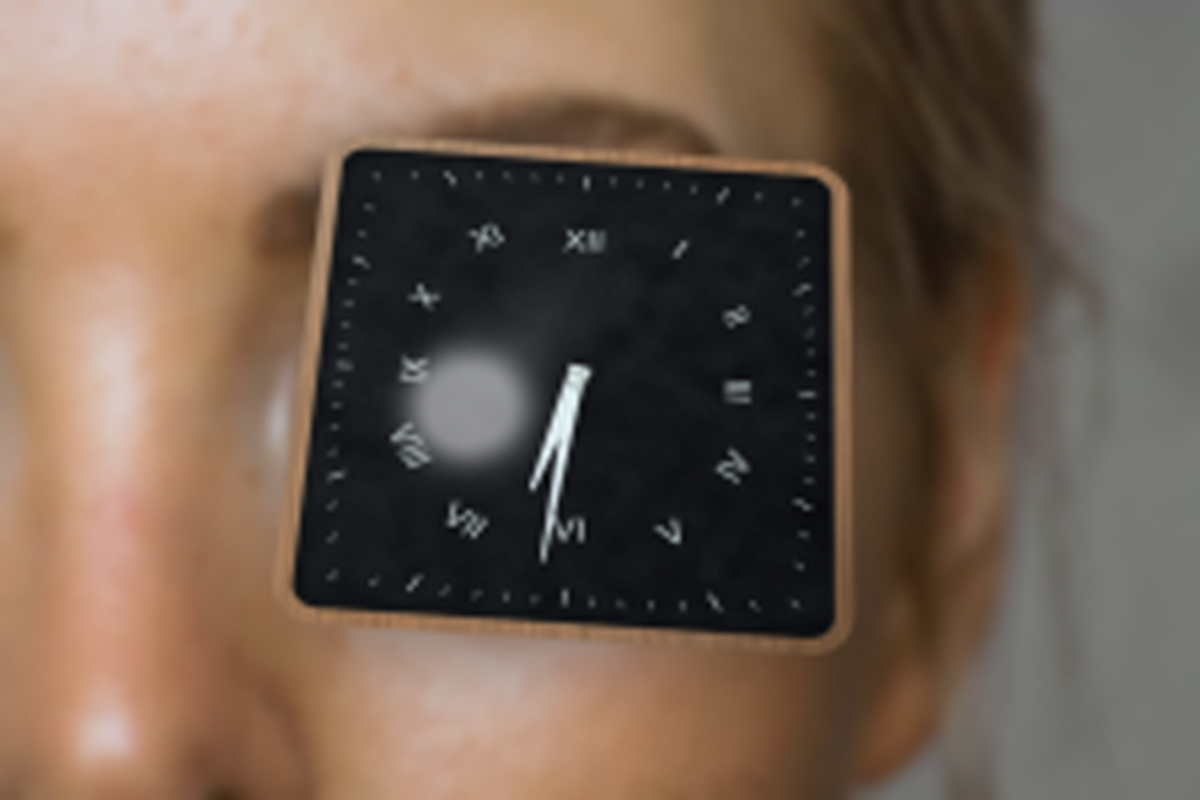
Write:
6,31
